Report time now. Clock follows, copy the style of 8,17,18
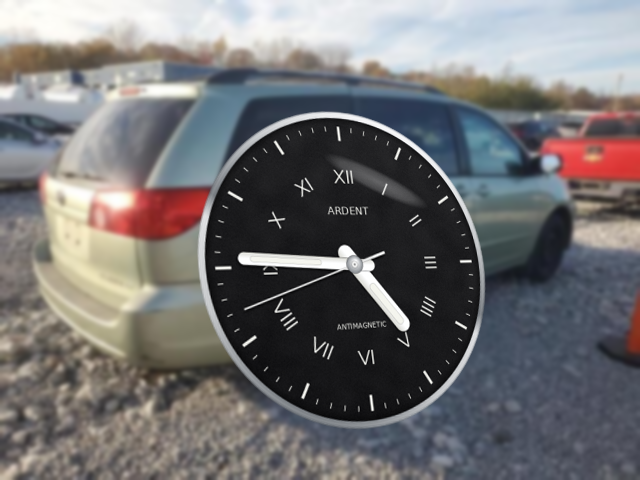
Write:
4,45,42
